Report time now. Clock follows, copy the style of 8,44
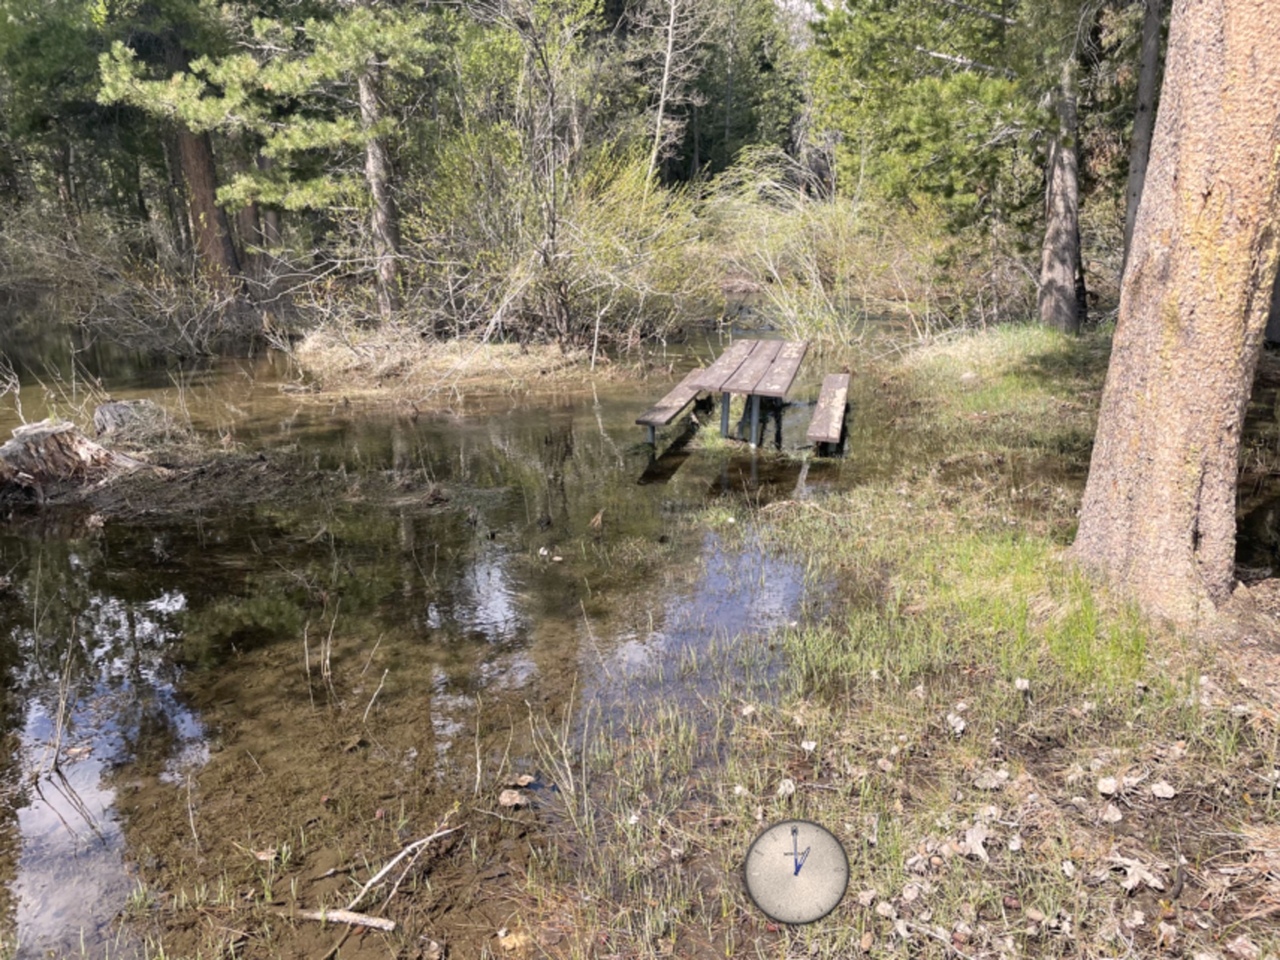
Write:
1,00
